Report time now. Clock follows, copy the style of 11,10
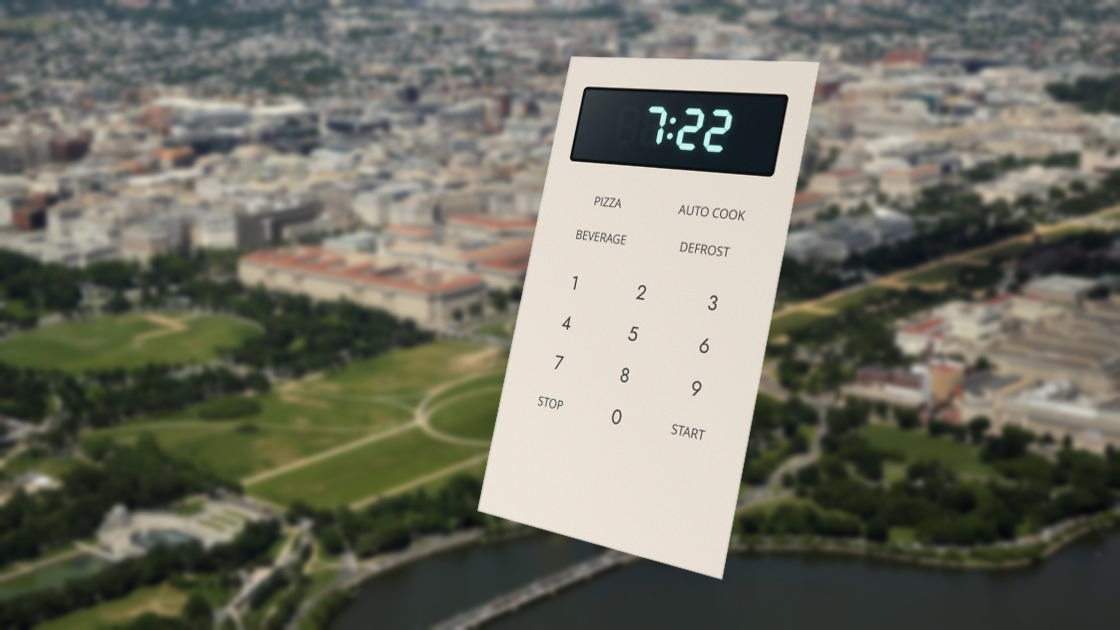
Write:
7,22
